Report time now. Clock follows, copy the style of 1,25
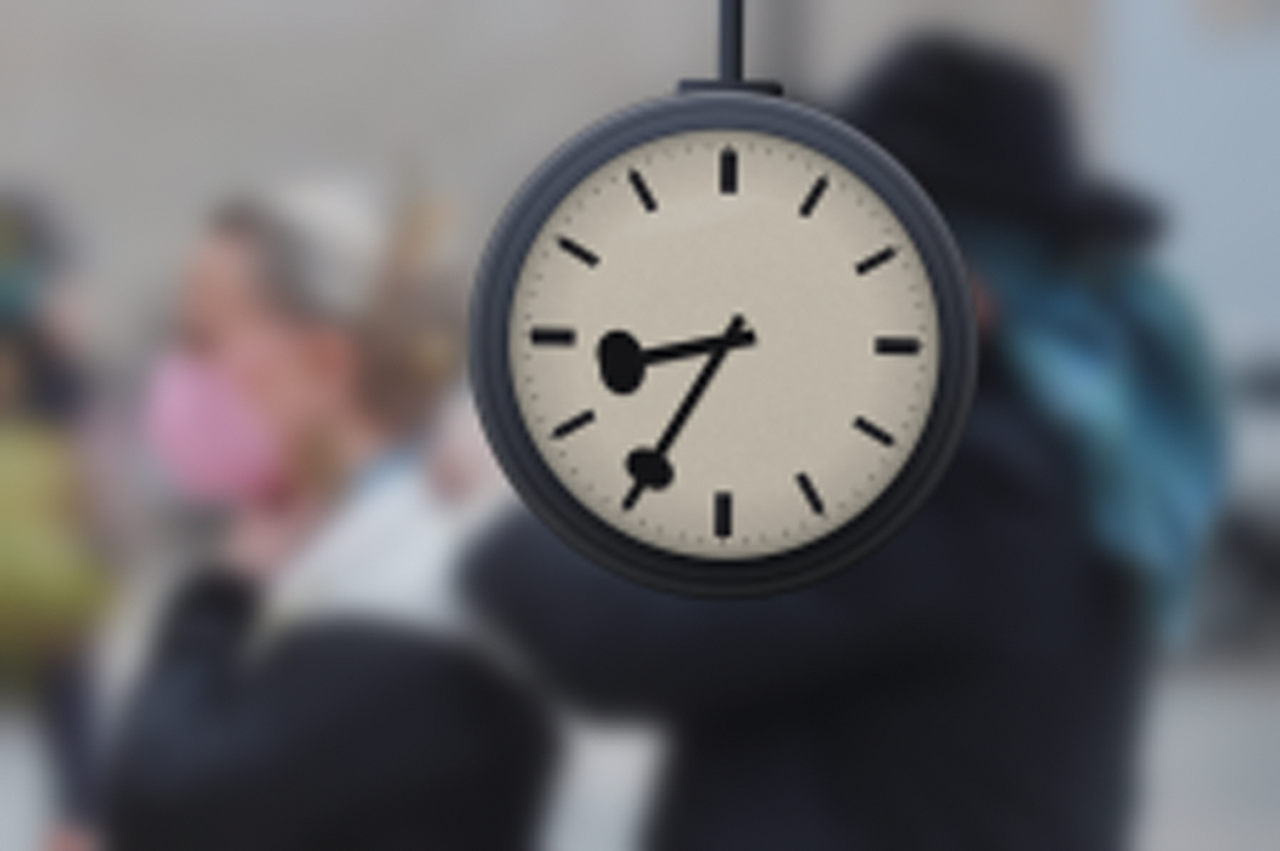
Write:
8,35
